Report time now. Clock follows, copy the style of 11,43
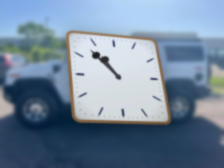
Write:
10,53
